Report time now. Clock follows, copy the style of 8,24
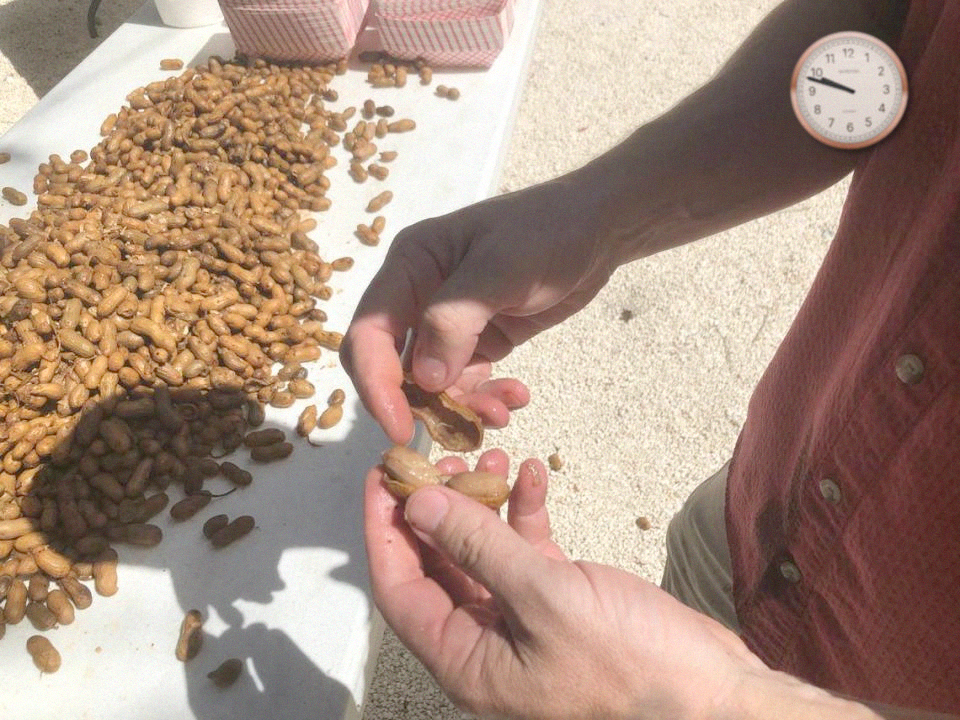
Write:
9,48
